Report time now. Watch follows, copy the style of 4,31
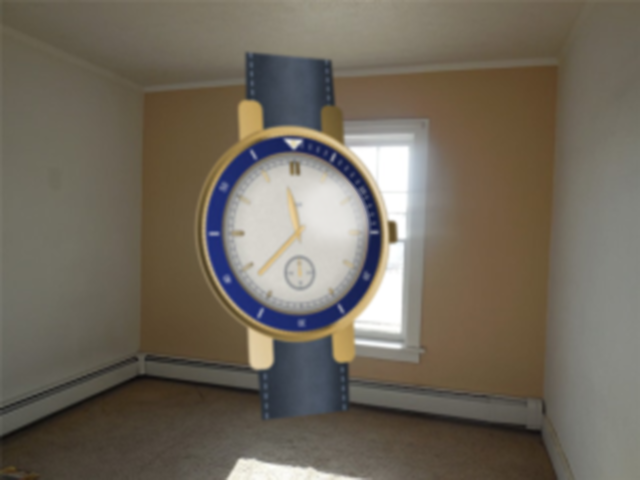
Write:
11,38
